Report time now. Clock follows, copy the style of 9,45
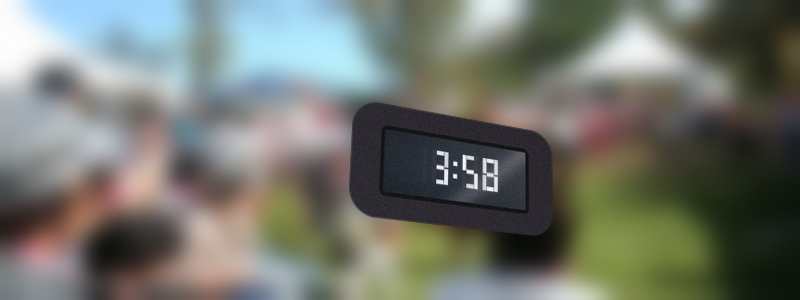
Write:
3,58
